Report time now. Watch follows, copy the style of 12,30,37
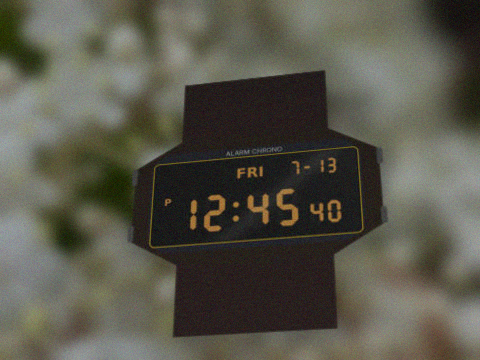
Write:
12,45,40
